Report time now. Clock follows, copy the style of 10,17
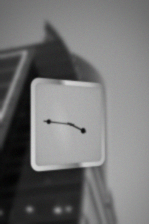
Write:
3,46
